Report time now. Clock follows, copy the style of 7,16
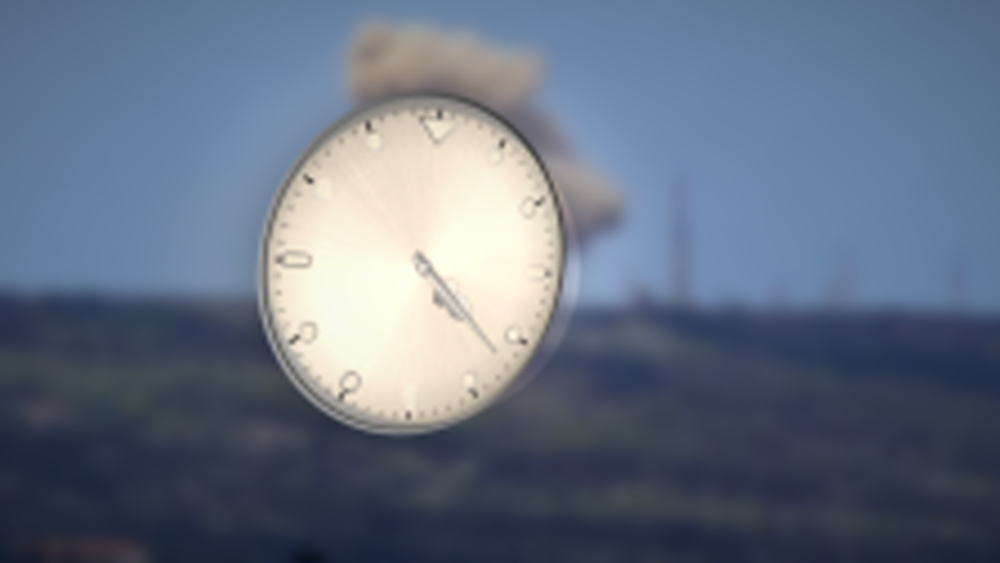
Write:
4,22
